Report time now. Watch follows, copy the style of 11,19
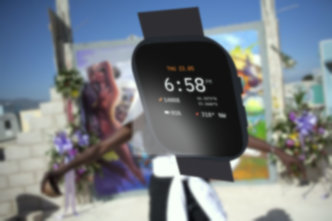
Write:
6,58
